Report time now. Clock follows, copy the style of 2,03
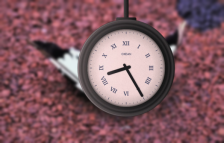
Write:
8,25
